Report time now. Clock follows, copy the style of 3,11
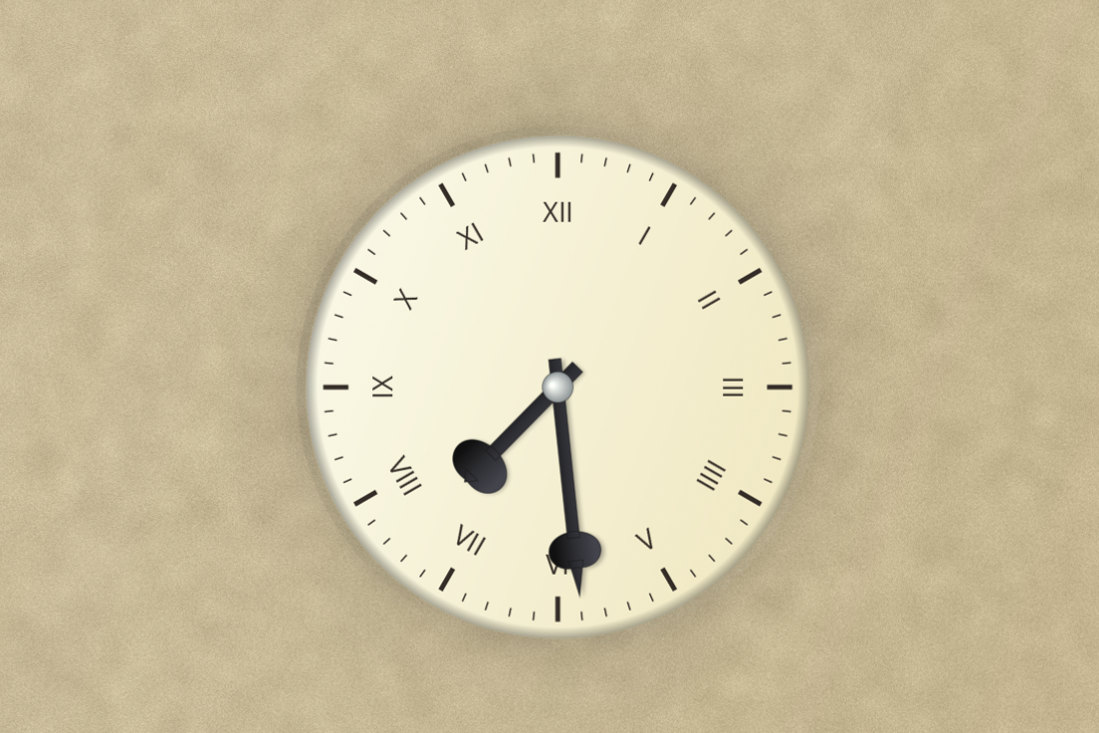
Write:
7,29
